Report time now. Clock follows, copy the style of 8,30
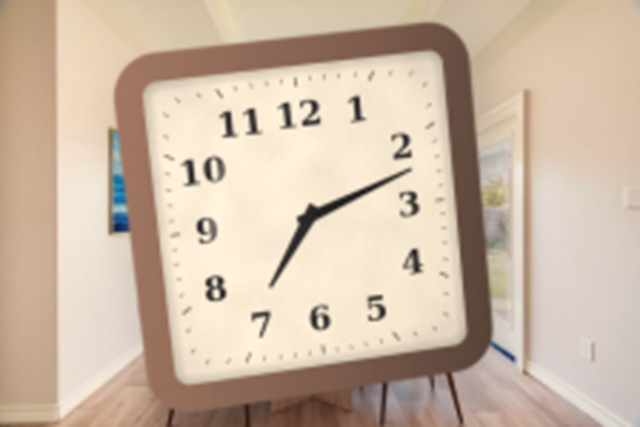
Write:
7,12
